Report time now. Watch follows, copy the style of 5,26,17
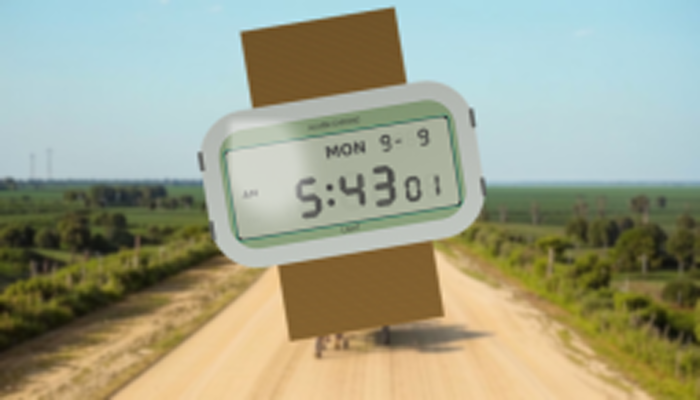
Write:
5,43,01
